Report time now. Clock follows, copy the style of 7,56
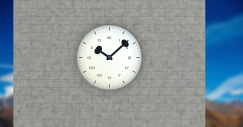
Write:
10,08
